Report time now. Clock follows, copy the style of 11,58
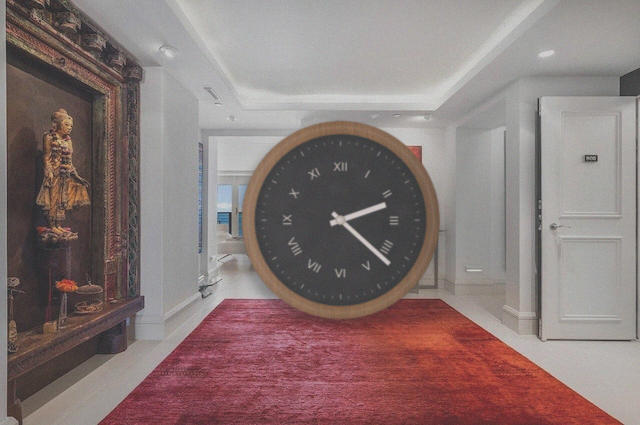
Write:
2,22
